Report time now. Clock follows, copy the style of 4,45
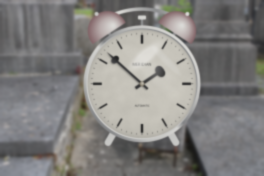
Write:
1,52
